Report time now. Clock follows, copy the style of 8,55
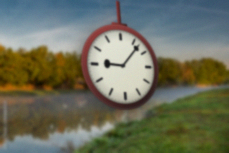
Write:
9,07
